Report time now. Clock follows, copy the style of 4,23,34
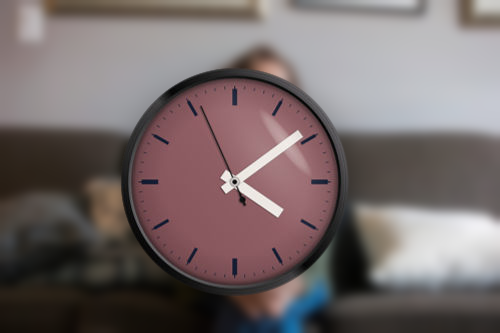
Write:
4,08,56
